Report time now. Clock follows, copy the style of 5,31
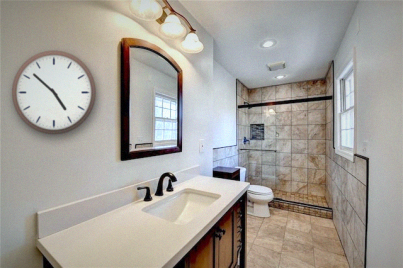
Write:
4,52
